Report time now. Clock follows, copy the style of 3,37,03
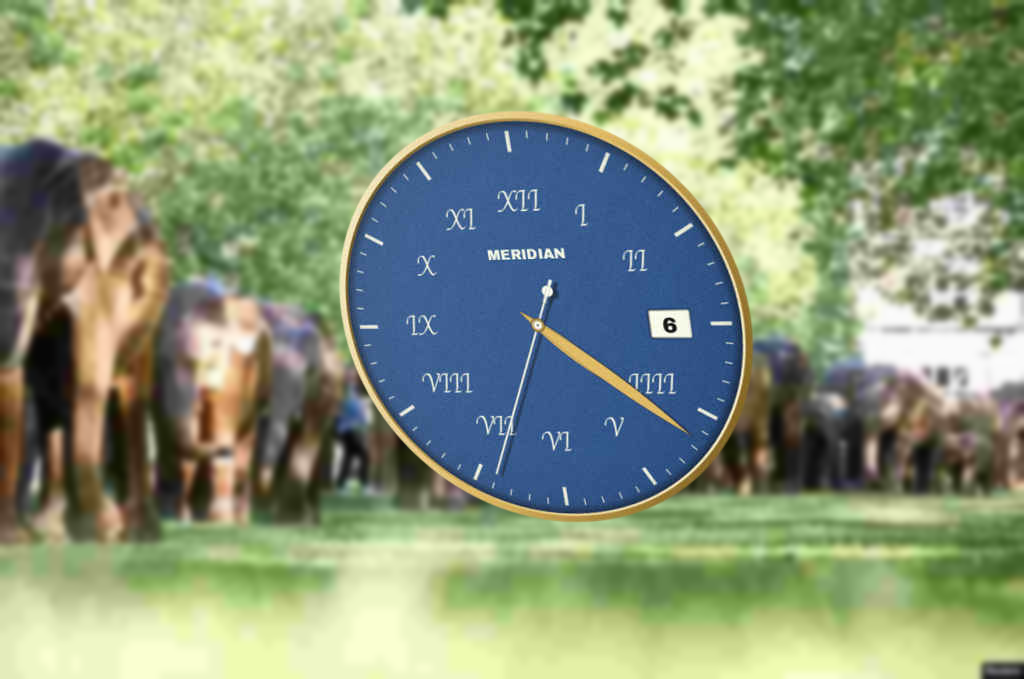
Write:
4,21,34
